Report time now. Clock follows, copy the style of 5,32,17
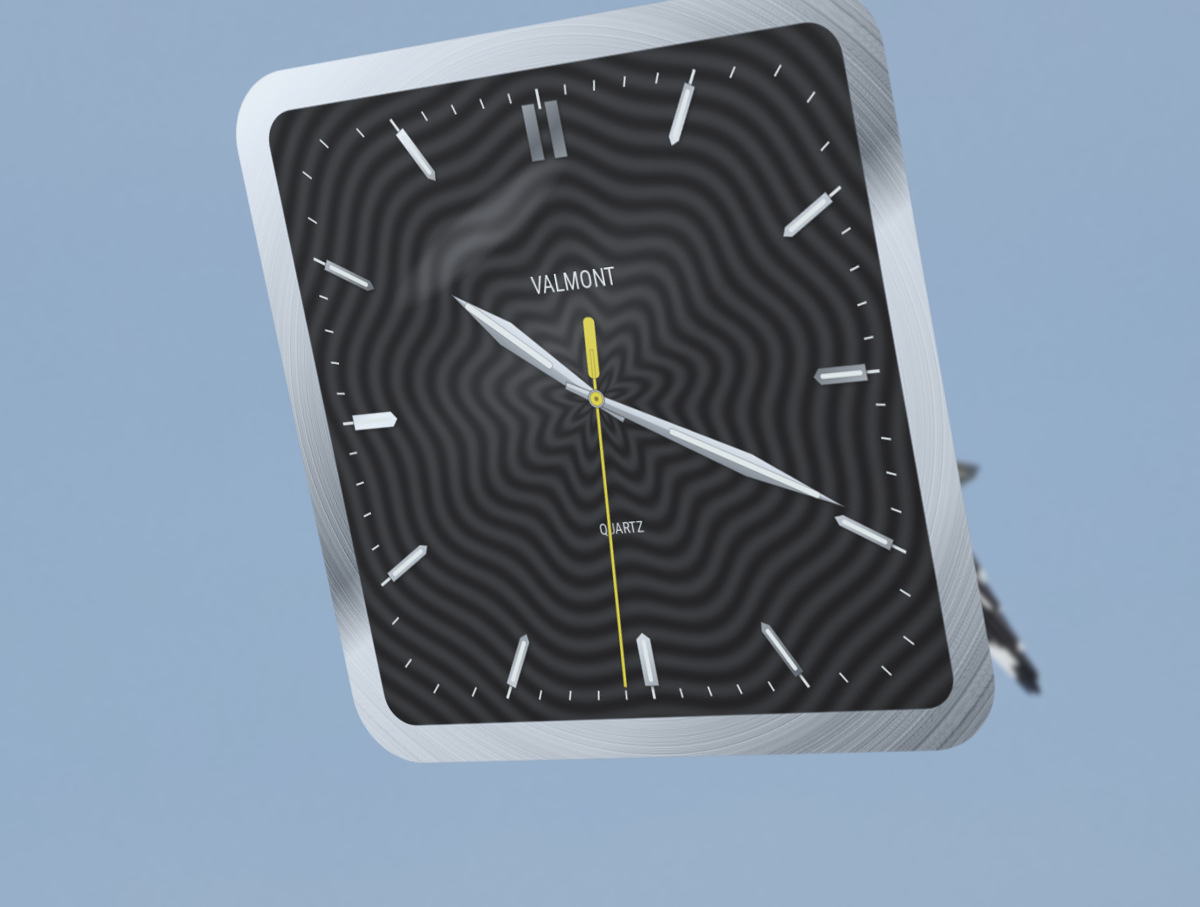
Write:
10,19,31
